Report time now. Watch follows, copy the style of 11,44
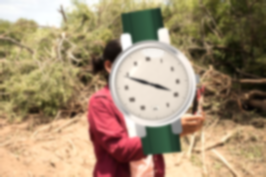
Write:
3,49
